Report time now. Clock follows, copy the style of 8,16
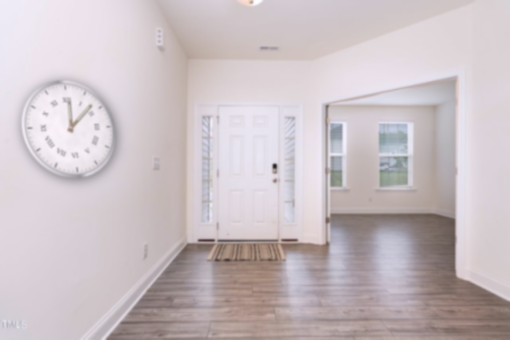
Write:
12,08
